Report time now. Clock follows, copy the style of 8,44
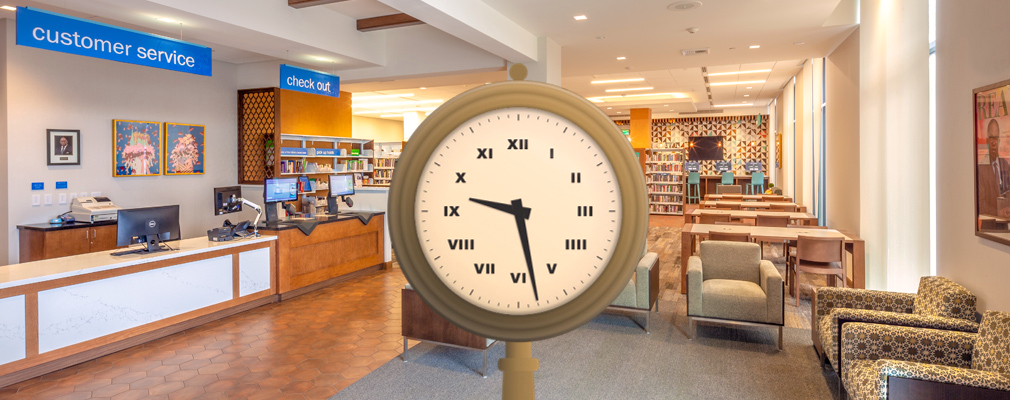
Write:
9,28
